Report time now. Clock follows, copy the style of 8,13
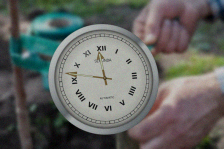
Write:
11,47
